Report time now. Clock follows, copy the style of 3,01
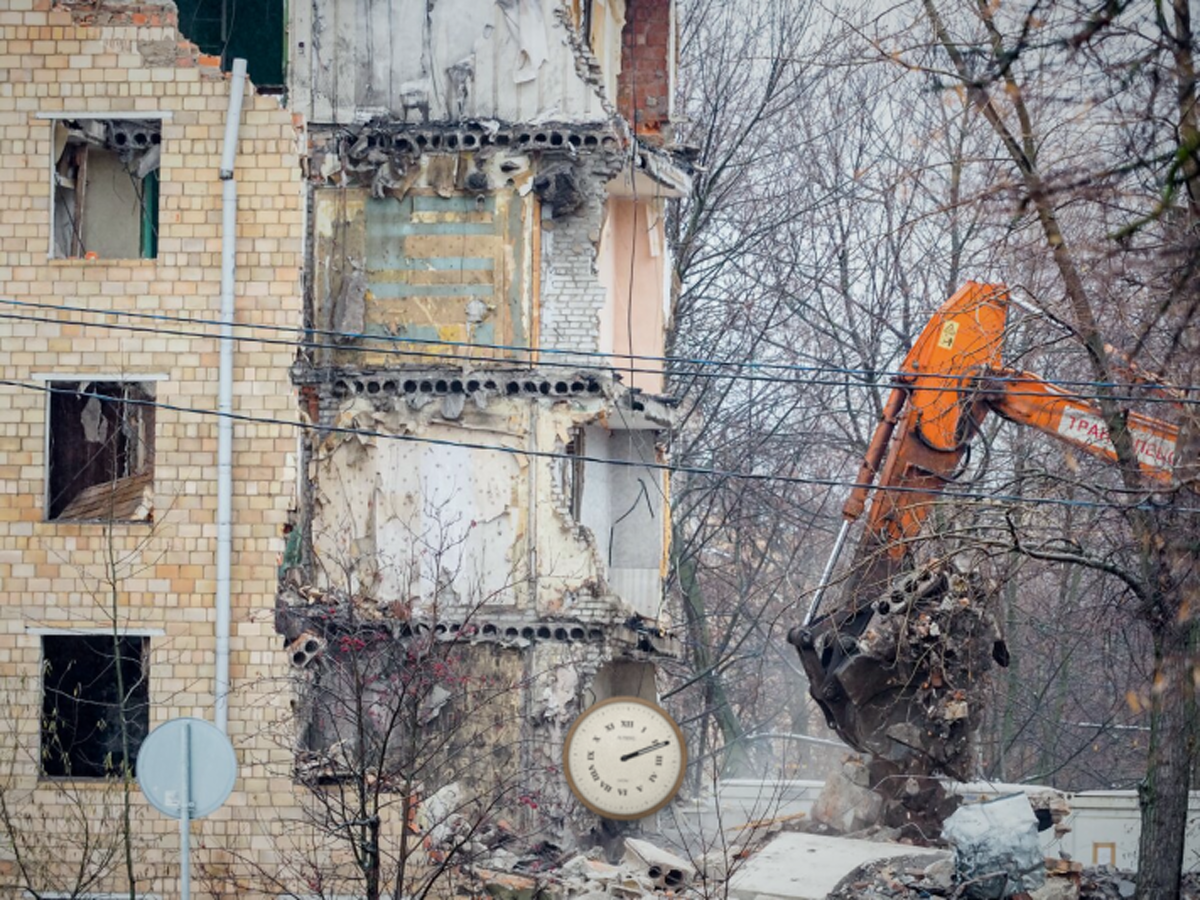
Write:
2,11
